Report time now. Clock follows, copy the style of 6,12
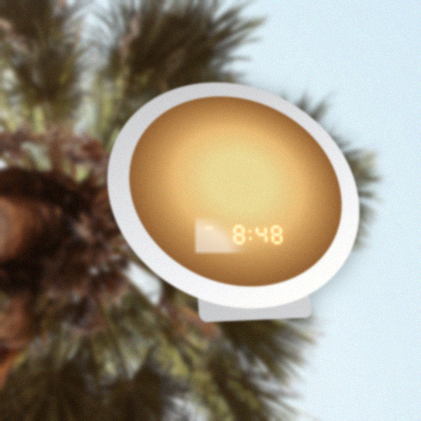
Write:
8,48
